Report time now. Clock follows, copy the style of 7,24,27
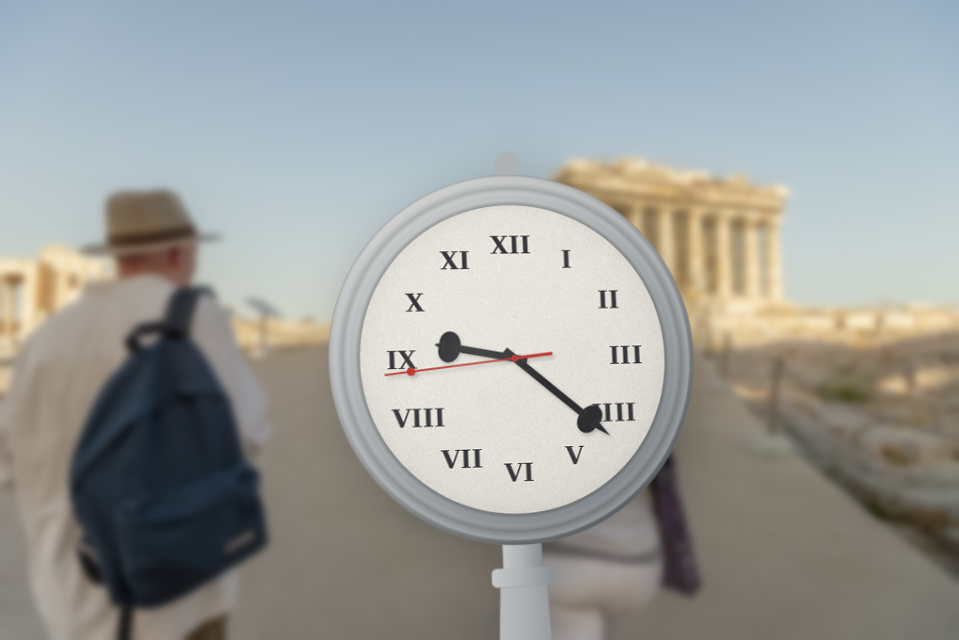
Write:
9,21,44
